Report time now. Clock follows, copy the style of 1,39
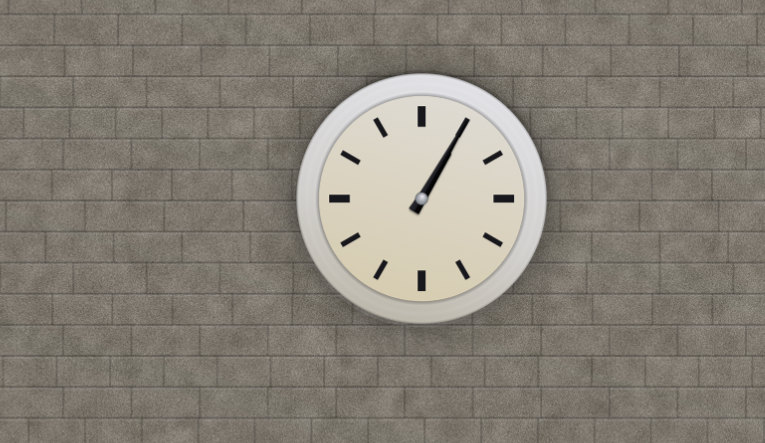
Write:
1,05
